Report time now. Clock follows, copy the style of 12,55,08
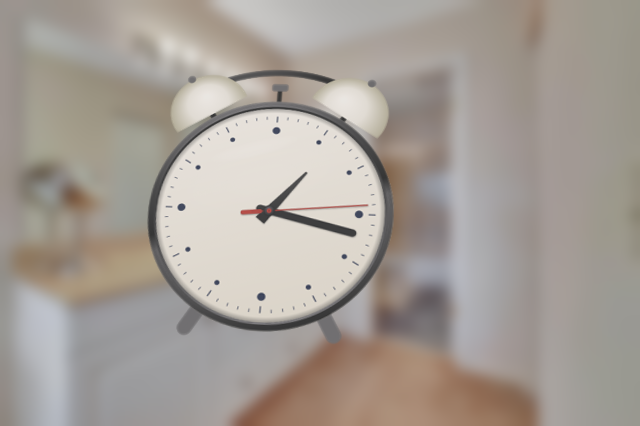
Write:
1,17,14
